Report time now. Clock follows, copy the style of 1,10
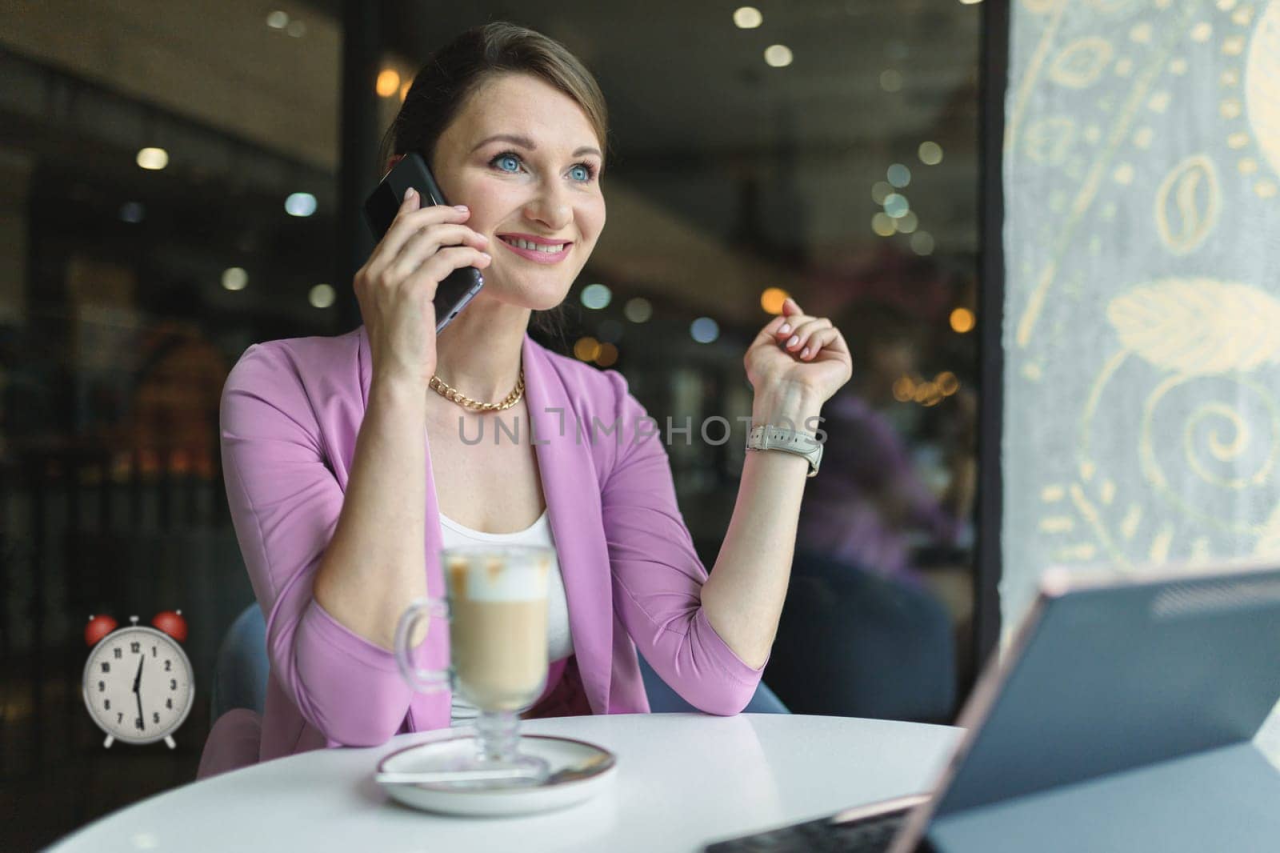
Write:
12,29
